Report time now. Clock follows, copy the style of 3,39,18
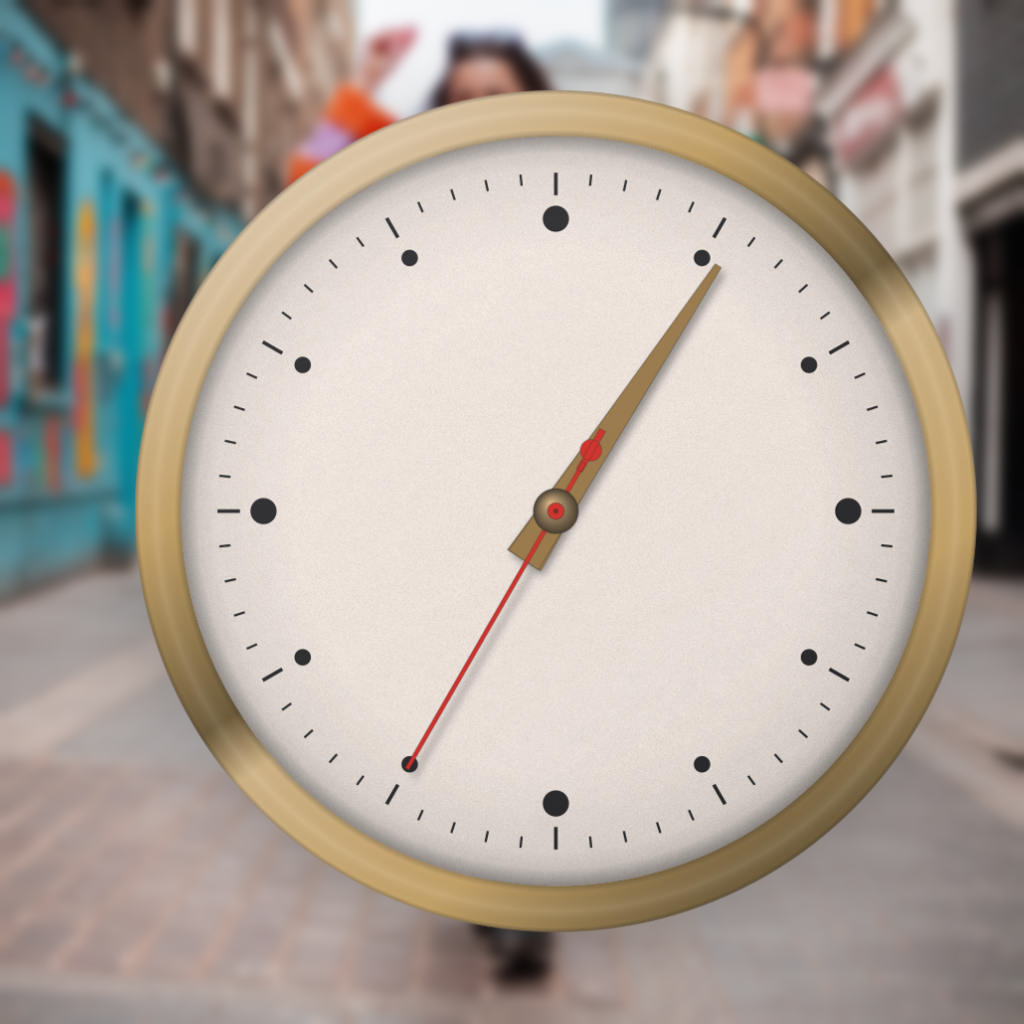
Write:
1,05,35
